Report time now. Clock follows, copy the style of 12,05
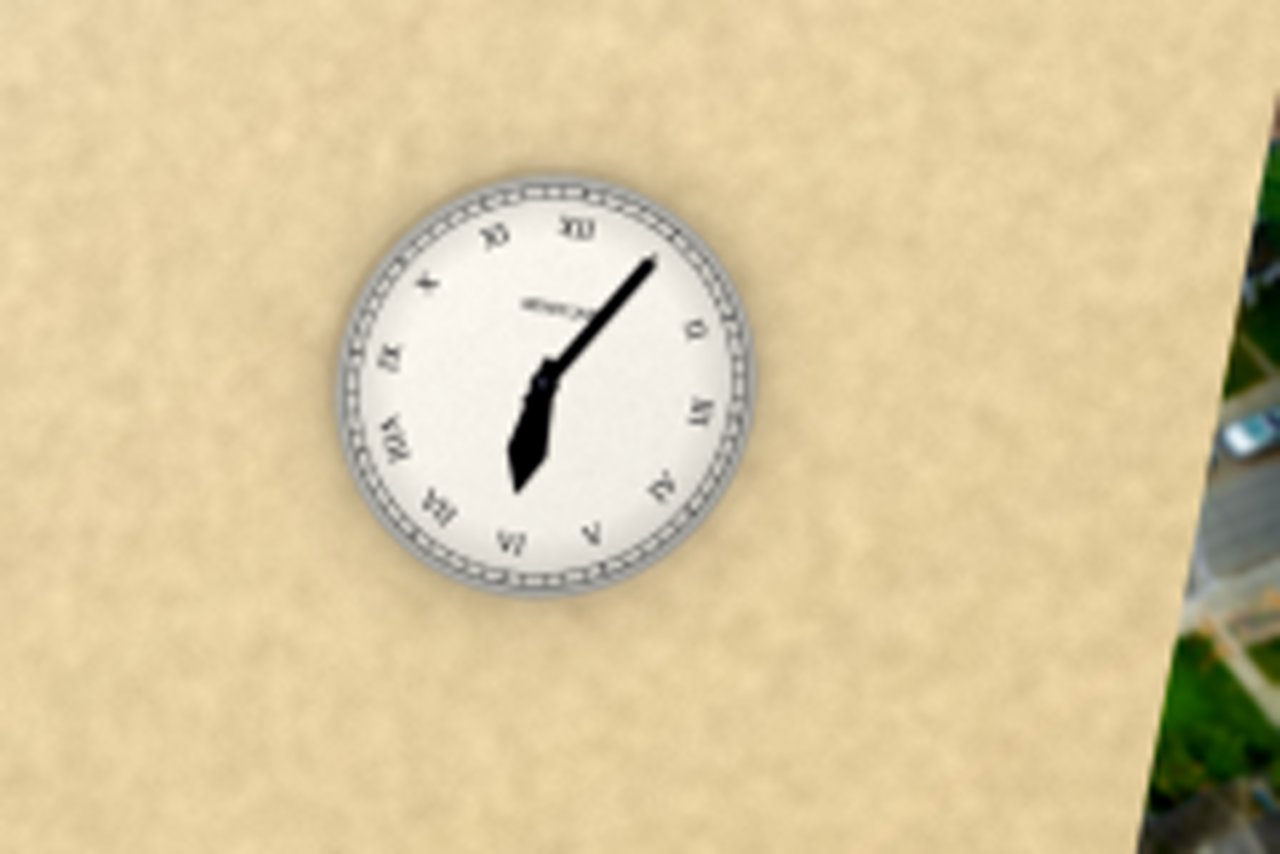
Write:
6,05
